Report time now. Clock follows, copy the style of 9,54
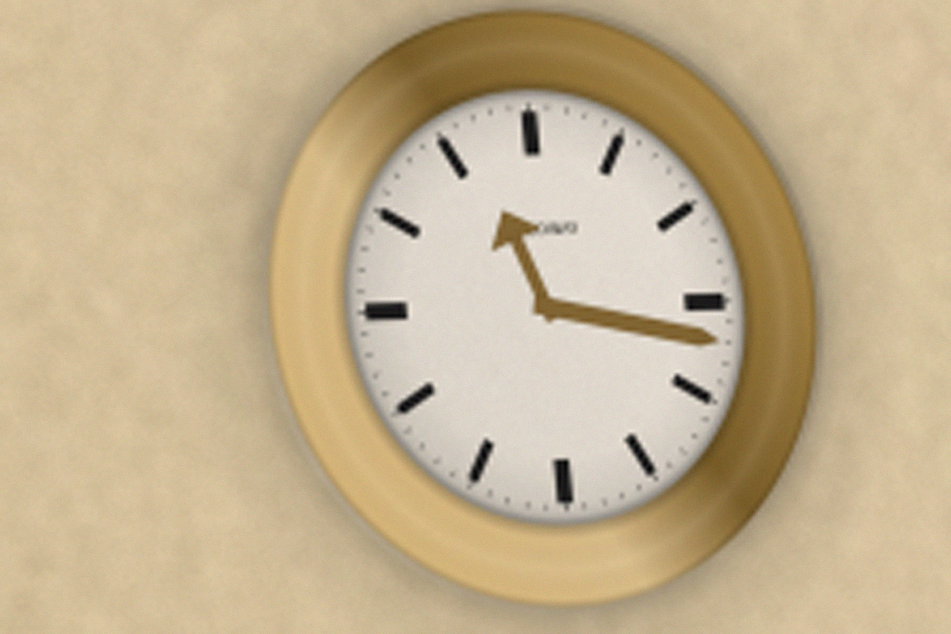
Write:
11,17
